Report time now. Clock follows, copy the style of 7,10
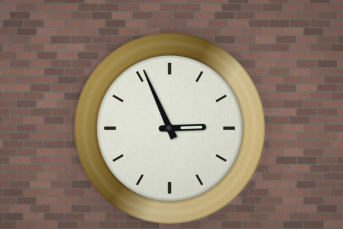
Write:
2,56
